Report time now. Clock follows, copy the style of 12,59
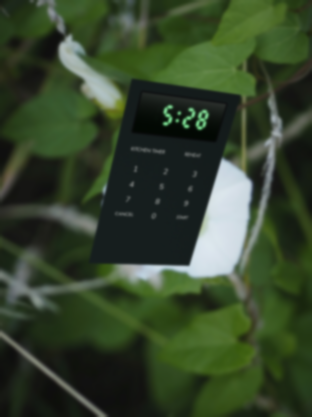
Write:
5,28
